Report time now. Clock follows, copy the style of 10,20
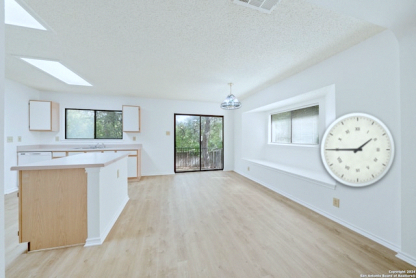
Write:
1,45
